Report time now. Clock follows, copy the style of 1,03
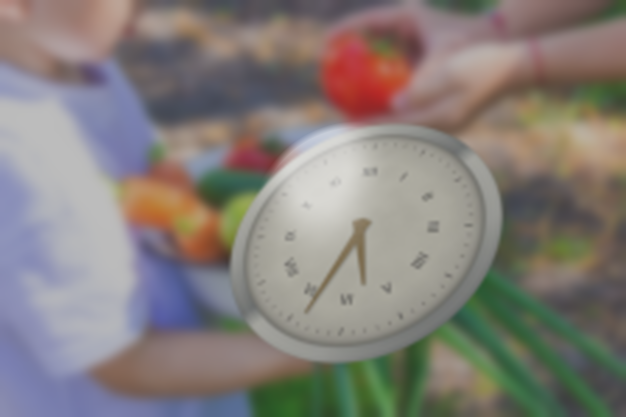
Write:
5,34
